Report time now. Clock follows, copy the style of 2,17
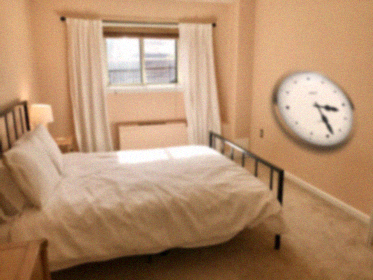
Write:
3,28
